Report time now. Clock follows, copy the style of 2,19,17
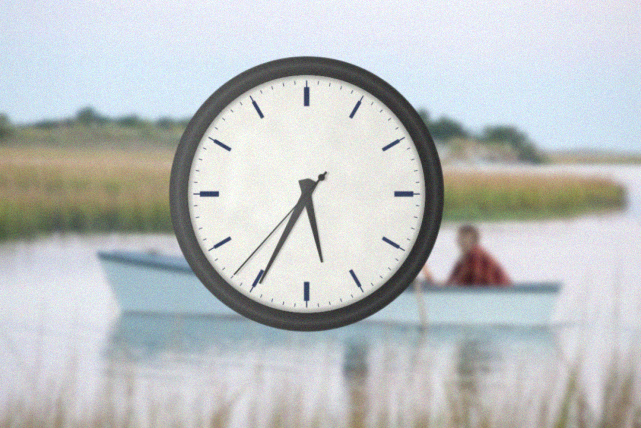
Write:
5,34,37
